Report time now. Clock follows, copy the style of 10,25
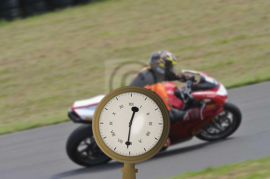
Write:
12,31
